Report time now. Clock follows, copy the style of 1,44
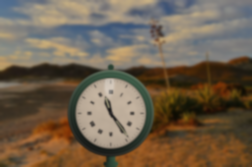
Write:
11,24
